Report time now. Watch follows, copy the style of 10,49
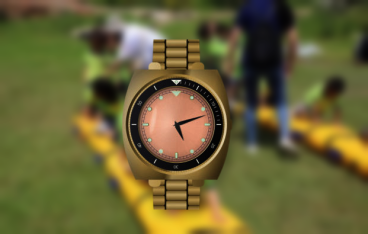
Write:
5,12
